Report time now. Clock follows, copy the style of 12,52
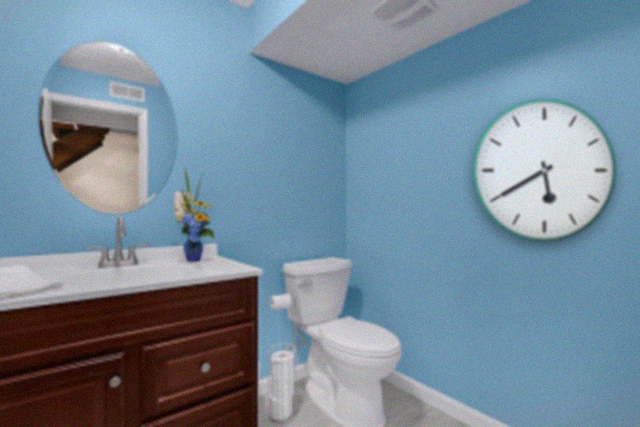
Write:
5,40
